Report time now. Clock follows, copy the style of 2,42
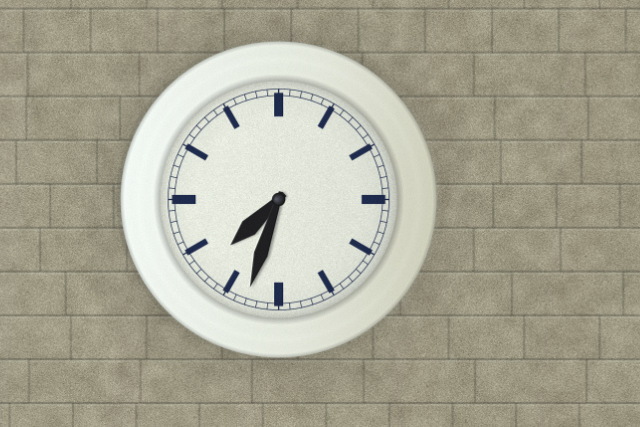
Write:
7,33
